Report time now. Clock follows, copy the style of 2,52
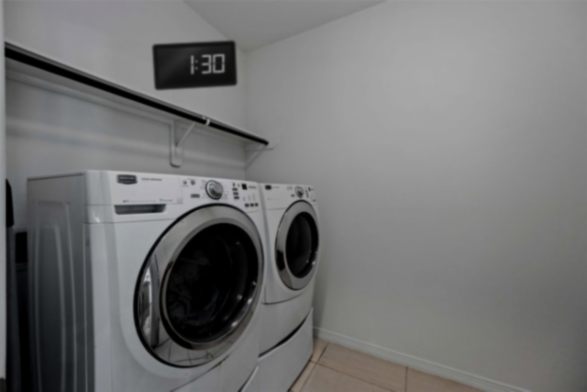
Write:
1,30
